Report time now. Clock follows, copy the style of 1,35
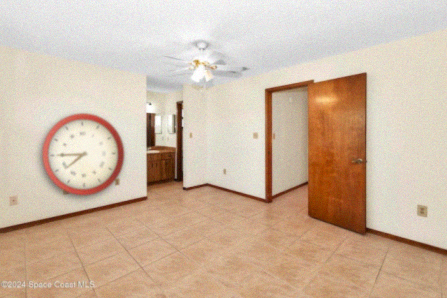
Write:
7,45
